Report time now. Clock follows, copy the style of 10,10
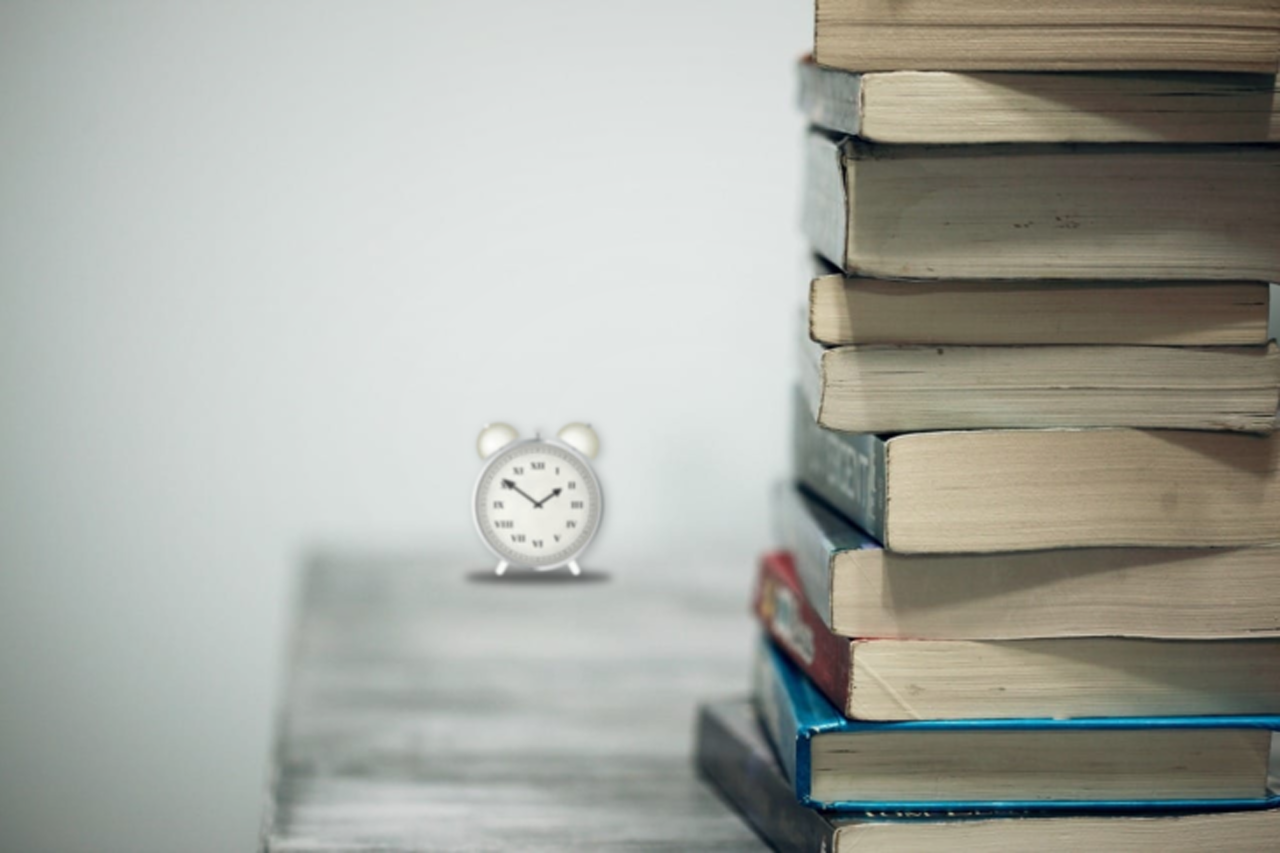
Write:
1,51
